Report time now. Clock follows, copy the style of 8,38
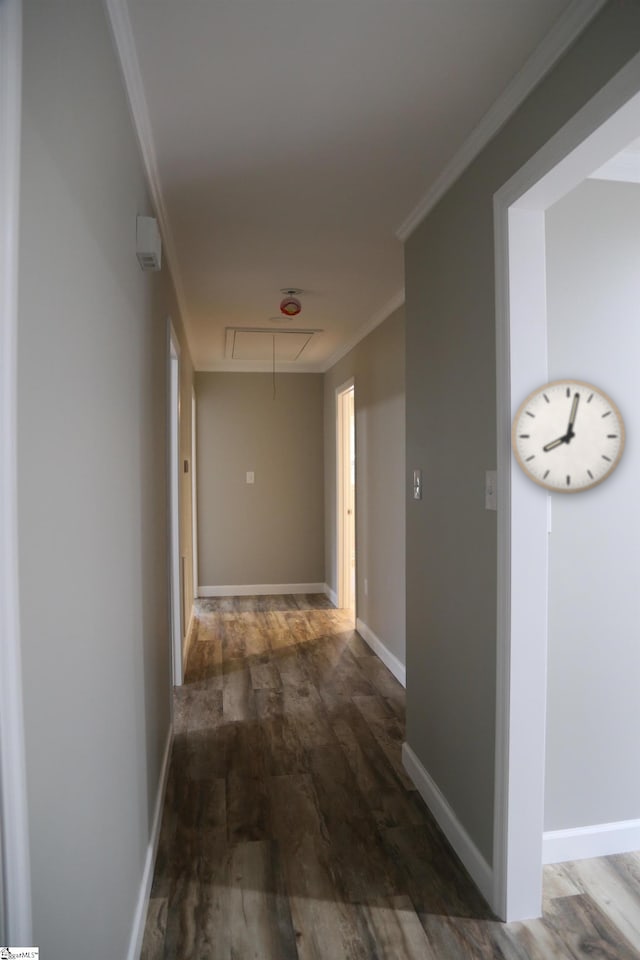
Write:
8,02
